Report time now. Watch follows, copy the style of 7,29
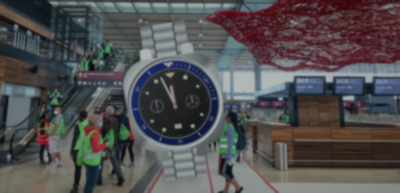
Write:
11,57
